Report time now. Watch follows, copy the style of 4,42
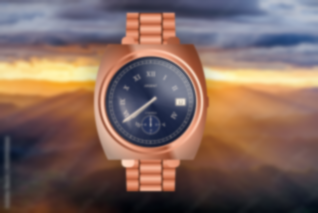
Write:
7,39
